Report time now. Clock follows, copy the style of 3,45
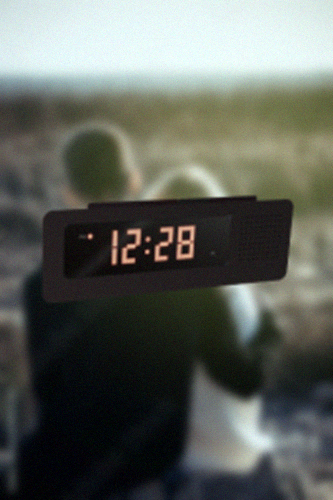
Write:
12,28
